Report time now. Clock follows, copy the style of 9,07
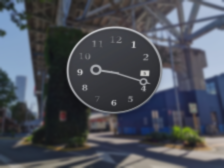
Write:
9,18
